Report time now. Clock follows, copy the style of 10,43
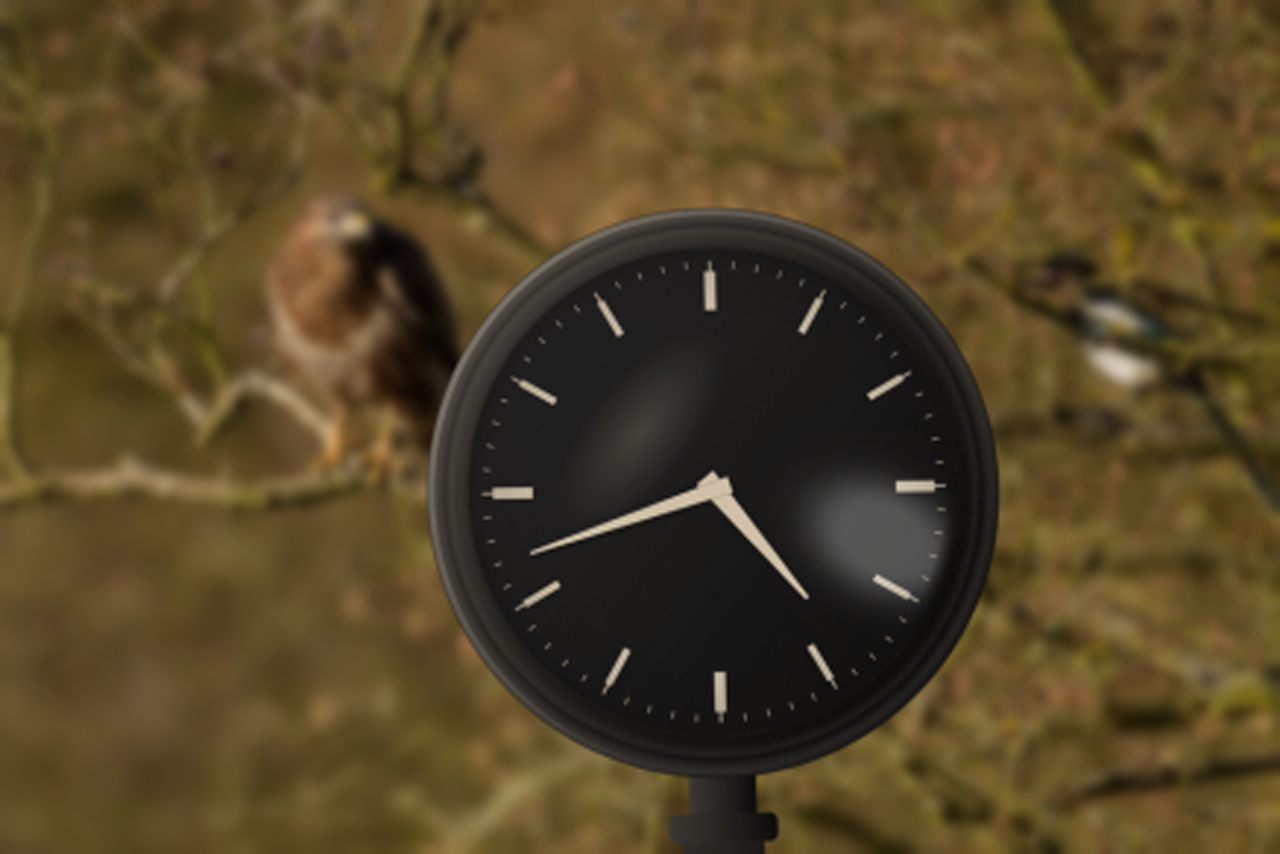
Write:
4,42
